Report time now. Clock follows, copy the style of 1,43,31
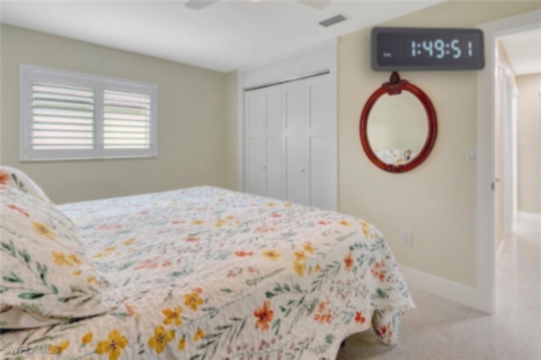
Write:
1,49,51
